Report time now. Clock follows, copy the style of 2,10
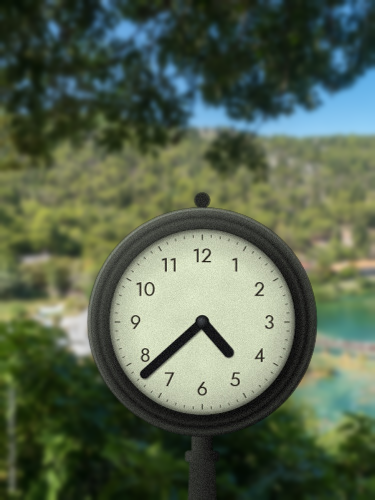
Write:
4,38
